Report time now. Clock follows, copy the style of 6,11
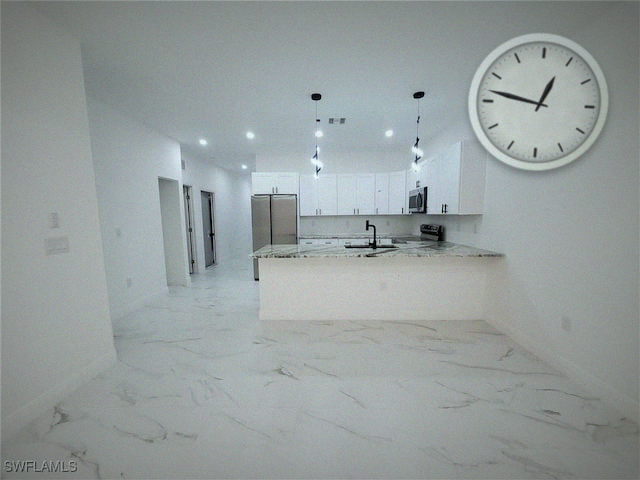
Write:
12,47
